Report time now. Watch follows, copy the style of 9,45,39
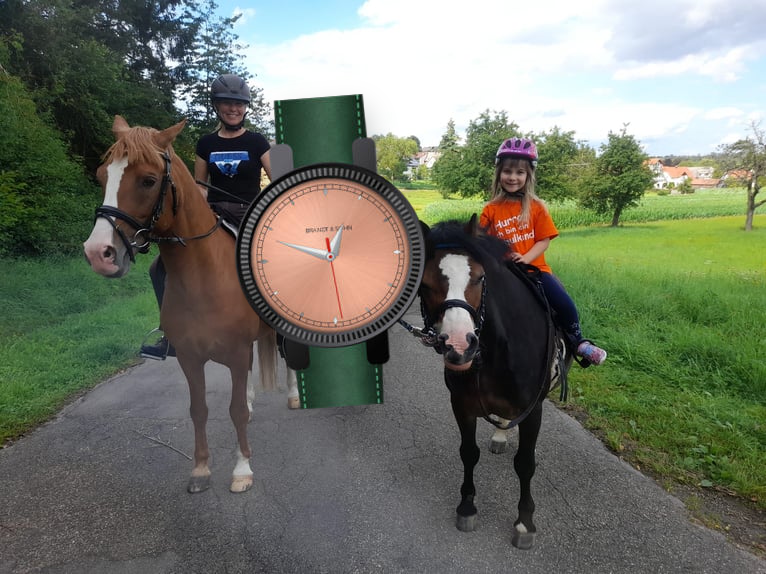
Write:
12,48,29
